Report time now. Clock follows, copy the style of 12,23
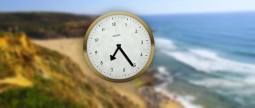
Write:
7,26
